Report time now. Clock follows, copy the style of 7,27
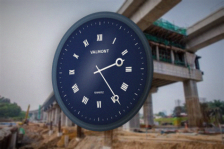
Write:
2,24
